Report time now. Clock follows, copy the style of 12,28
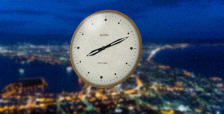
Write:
8,11
